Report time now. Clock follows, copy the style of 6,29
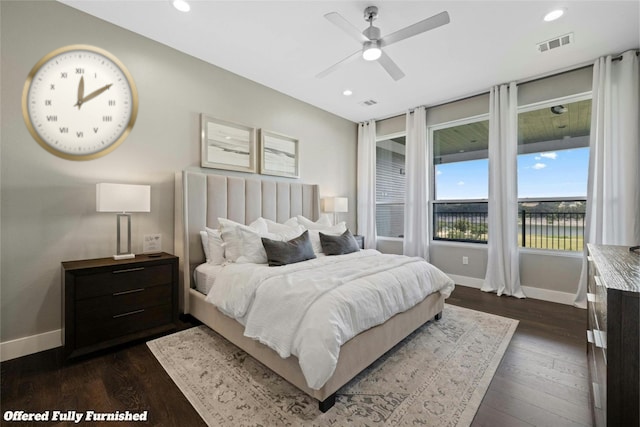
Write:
12,10
